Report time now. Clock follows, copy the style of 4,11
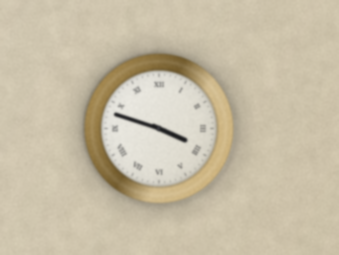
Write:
3,48
